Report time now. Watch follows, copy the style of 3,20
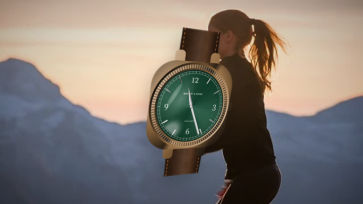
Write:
11,26
